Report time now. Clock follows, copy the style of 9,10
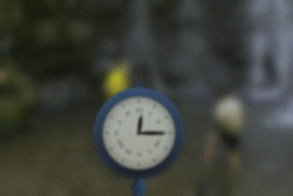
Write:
12,15
